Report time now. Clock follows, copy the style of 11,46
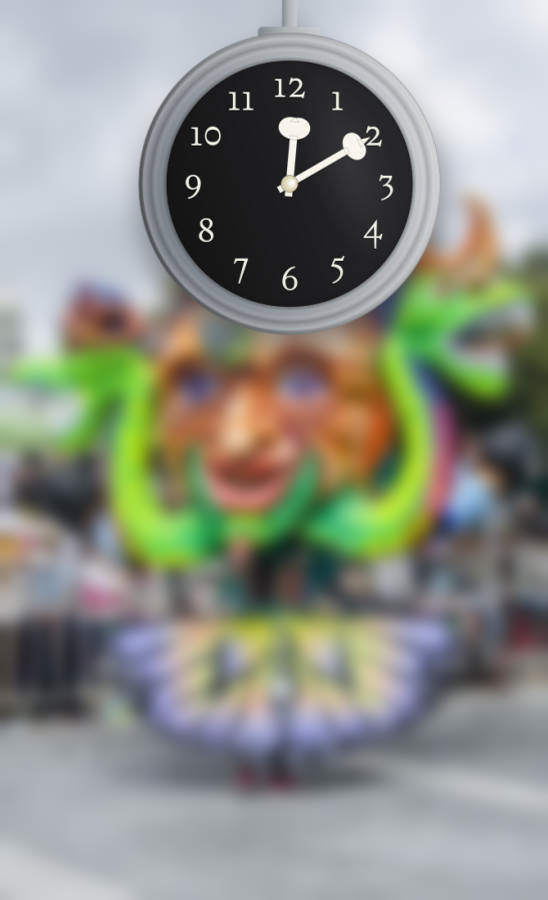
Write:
12,10
